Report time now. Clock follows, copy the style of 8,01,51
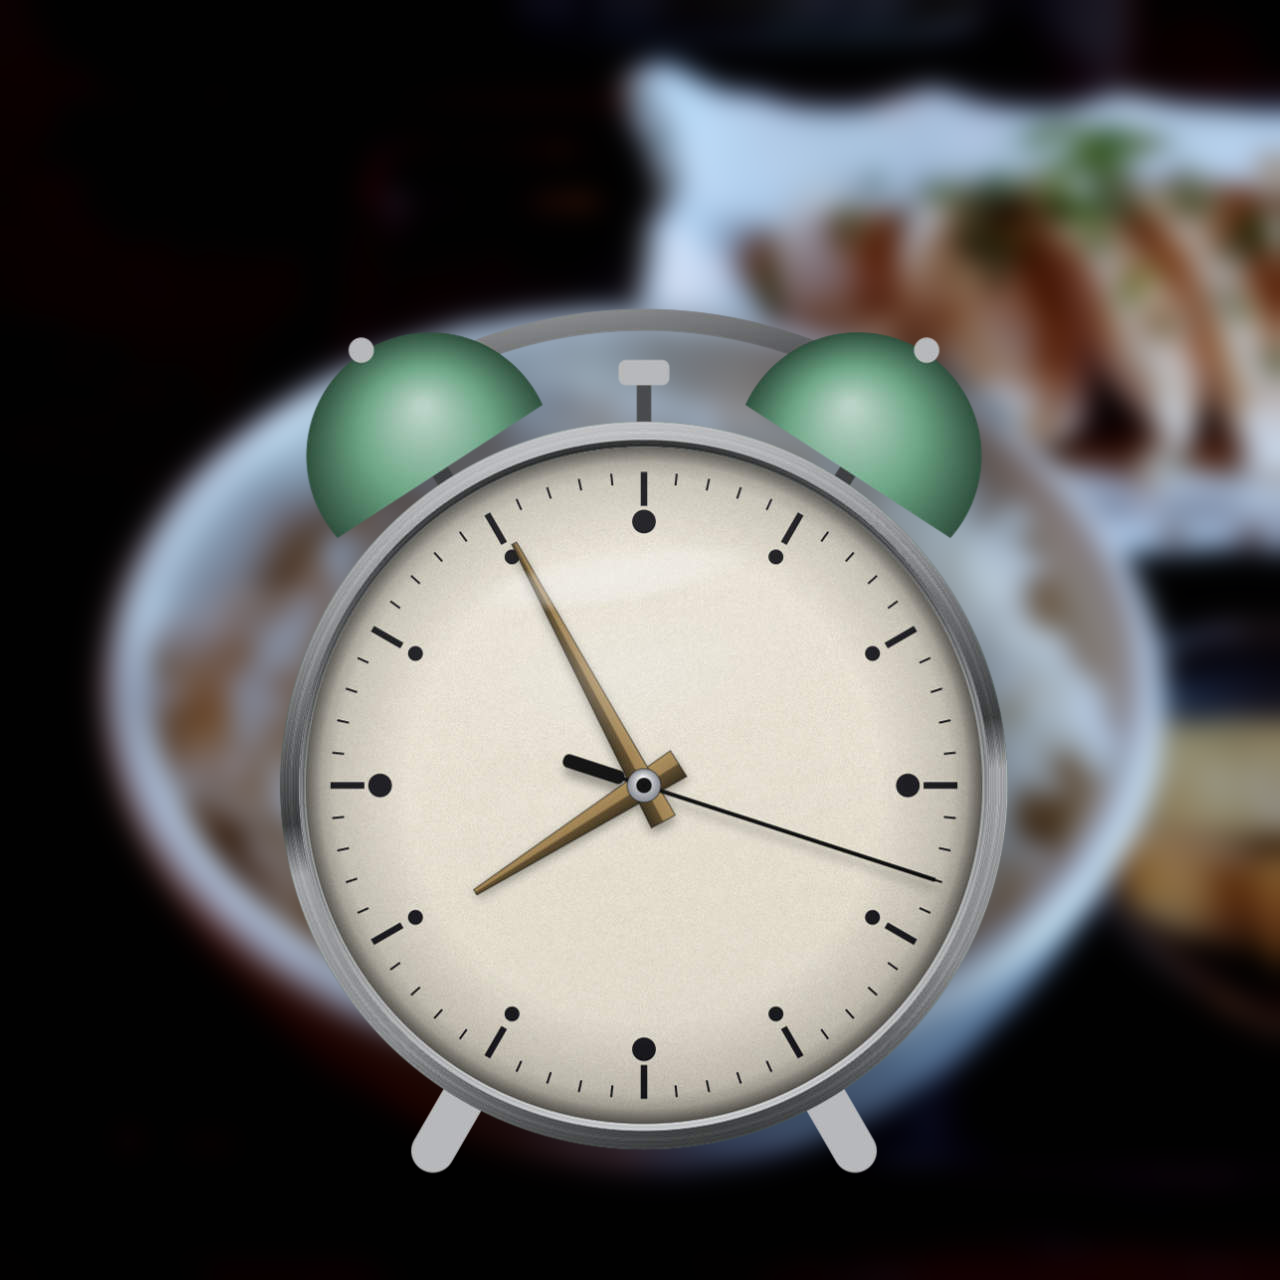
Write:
7,55,18
